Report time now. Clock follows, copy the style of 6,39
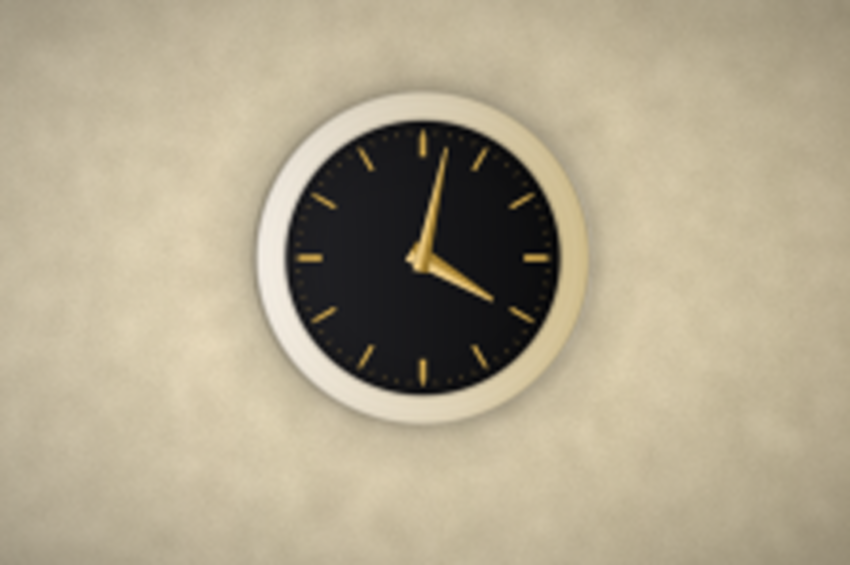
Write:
4,02
